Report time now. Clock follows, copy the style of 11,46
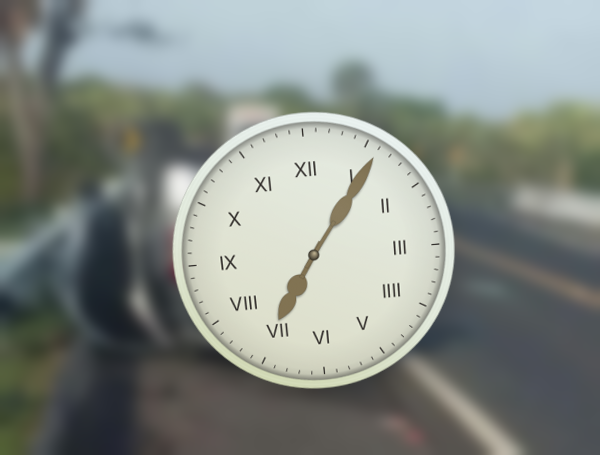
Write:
7,06
